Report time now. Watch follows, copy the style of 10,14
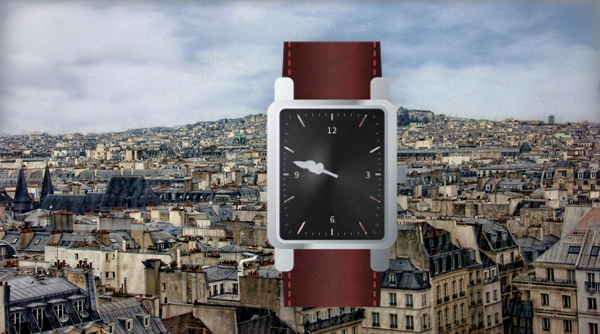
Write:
9,48
